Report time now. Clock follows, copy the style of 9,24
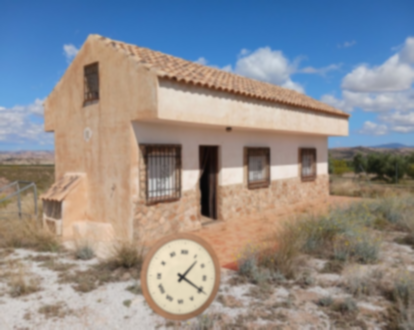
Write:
1,20
